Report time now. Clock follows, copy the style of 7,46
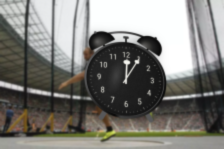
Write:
12,05
